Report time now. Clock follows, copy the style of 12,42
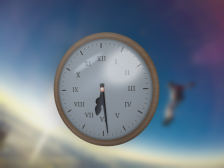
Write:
6,29
